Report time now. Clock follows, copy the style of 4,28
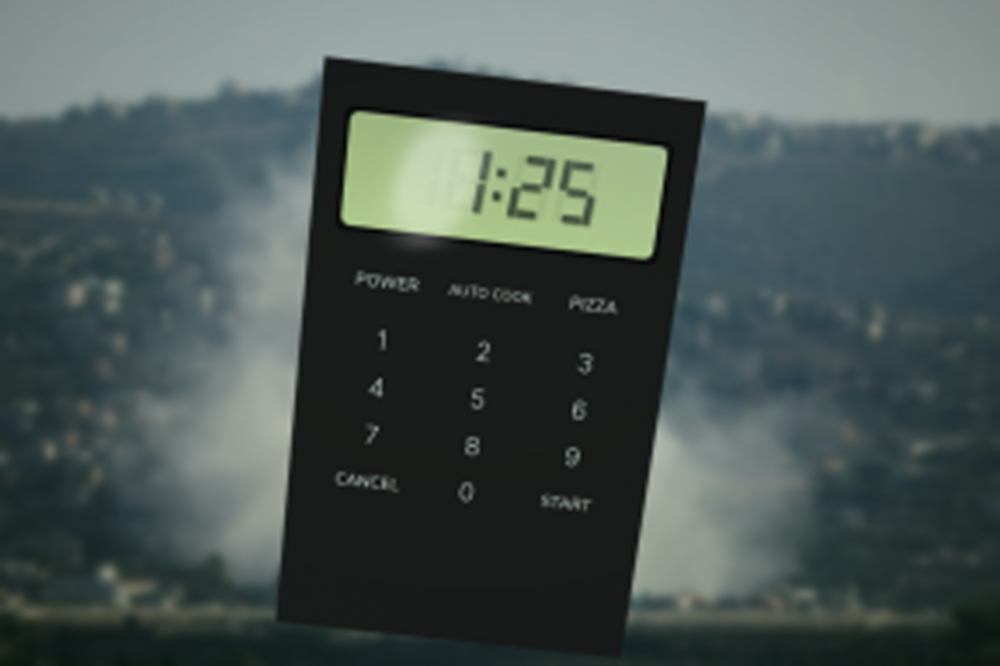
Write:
1,25
